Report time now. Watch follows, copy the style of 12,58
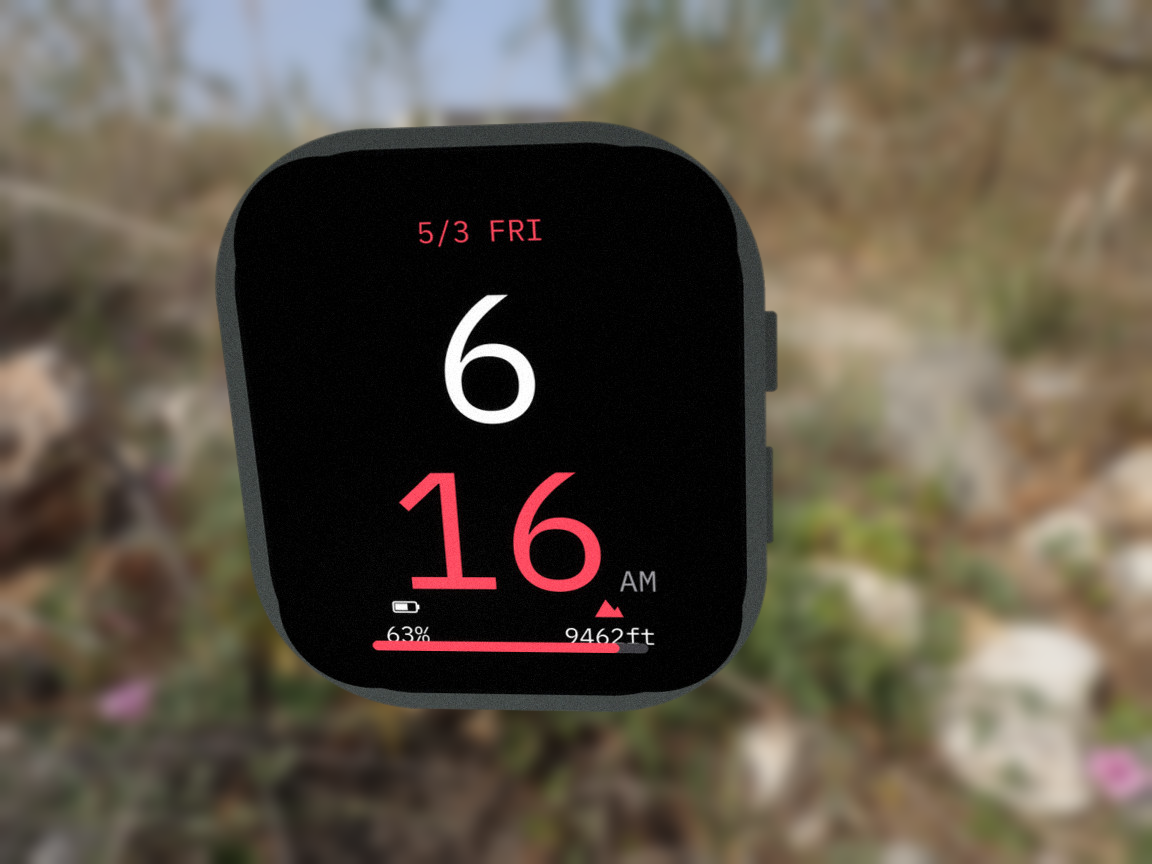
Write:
6,16
